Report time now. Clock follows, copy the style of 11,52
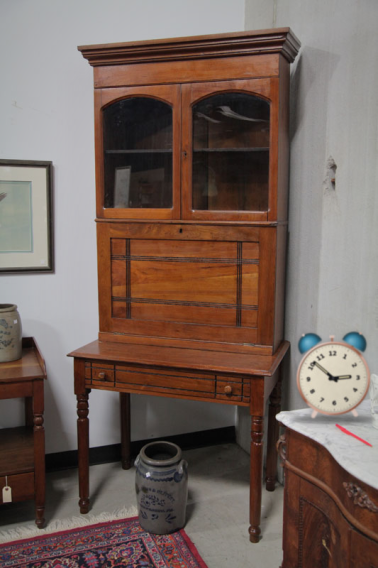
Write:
2,52
